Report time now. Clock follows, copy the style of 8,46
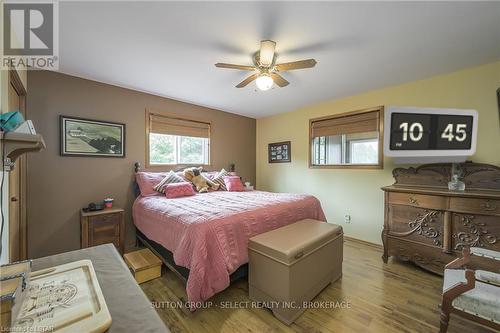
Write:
10,45
